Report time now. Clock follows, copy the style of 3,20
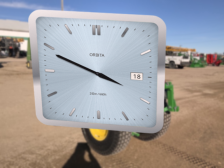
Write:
3,49
